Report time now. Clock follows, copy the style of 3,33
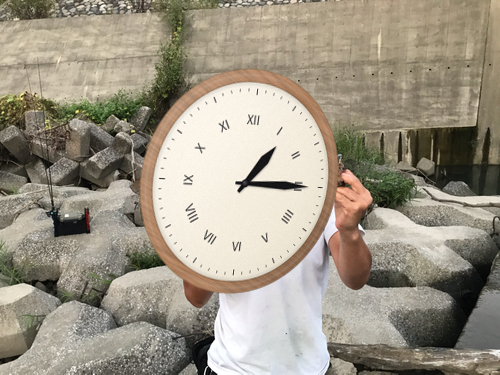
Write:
1,15
